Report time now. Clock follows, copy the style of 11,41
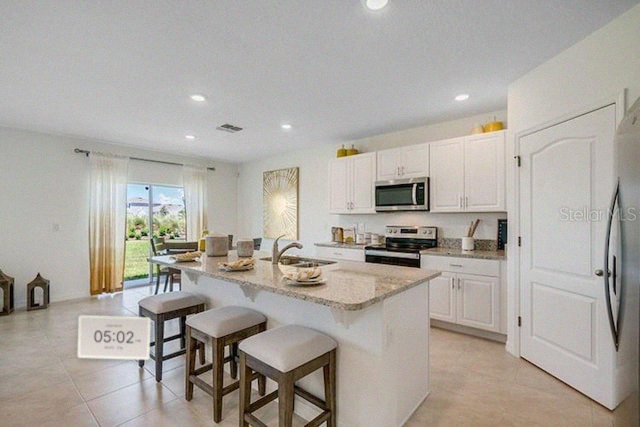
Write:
5,02
